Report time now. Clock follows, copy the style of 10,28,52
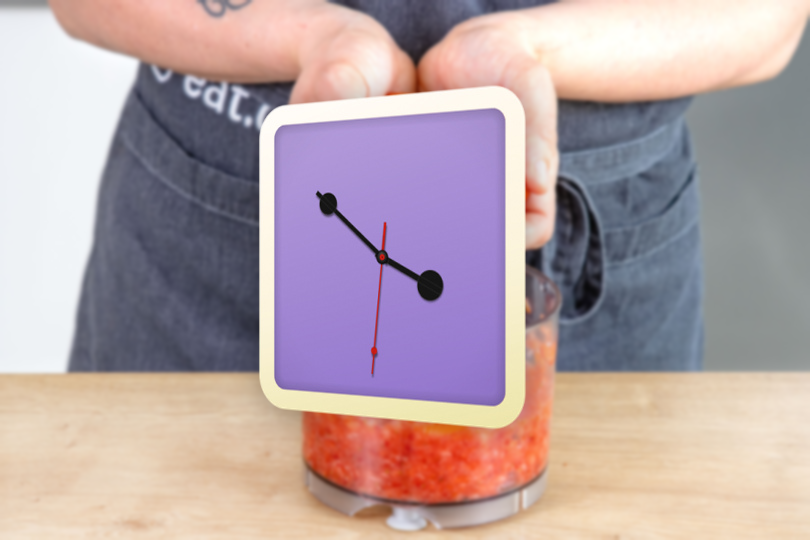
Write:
3,51,31
